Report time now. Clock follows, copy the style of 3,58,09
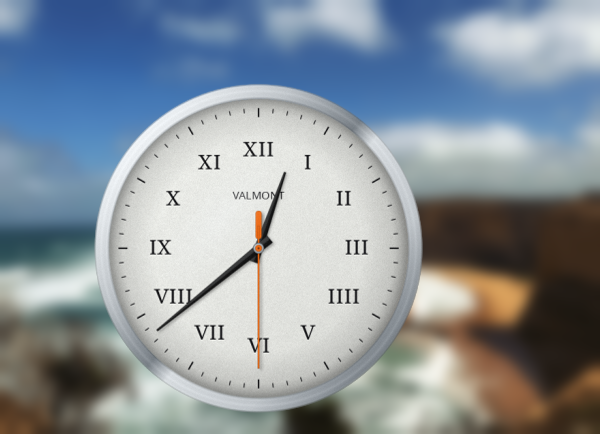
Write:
12,38,30
